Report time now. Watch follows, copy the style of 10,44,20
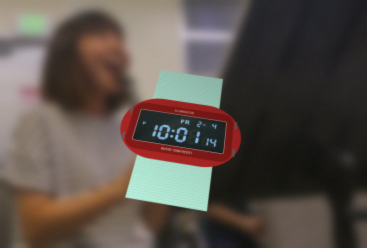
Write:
10,01,14
